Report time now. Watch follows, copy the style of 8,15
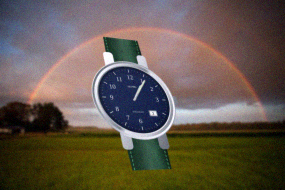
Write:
1,06
